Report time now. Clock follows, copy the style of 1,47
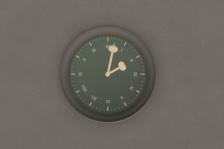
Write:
2,02
